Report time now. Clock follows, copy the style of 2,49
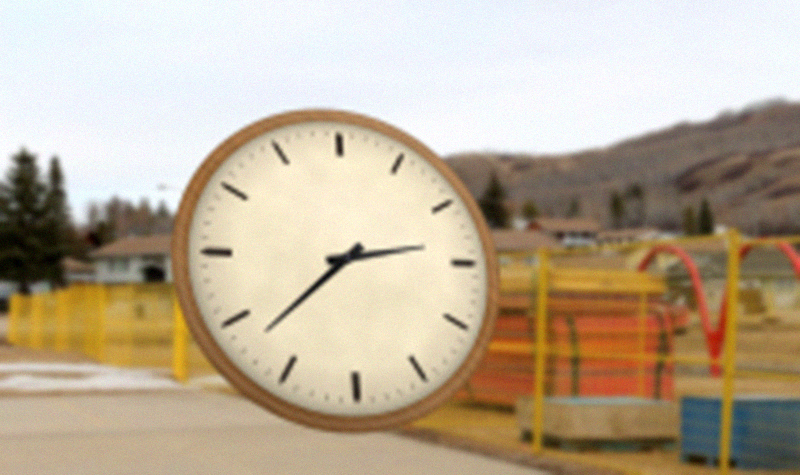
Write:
2,38
